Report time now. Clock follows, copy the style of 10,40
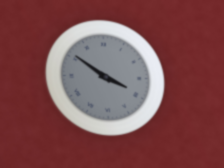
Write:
3,51
